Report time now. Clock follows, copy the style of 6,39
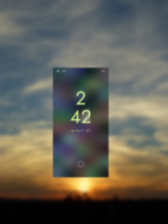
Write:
2,42
